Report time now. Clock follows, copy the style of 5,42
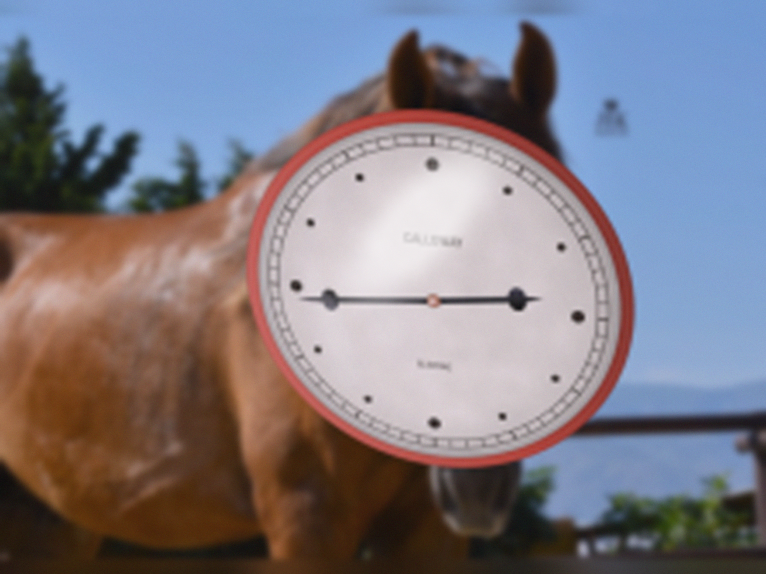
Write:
2,44
